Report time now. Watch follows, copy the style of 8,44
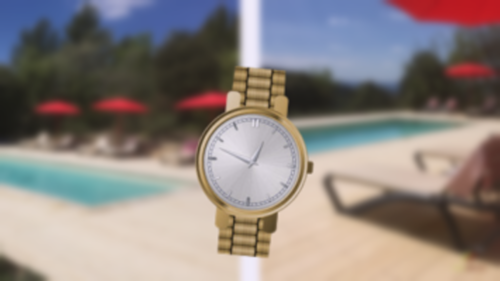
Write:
12,48
